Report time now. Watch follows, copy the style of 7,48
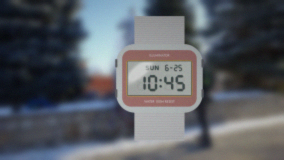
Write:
10,45
